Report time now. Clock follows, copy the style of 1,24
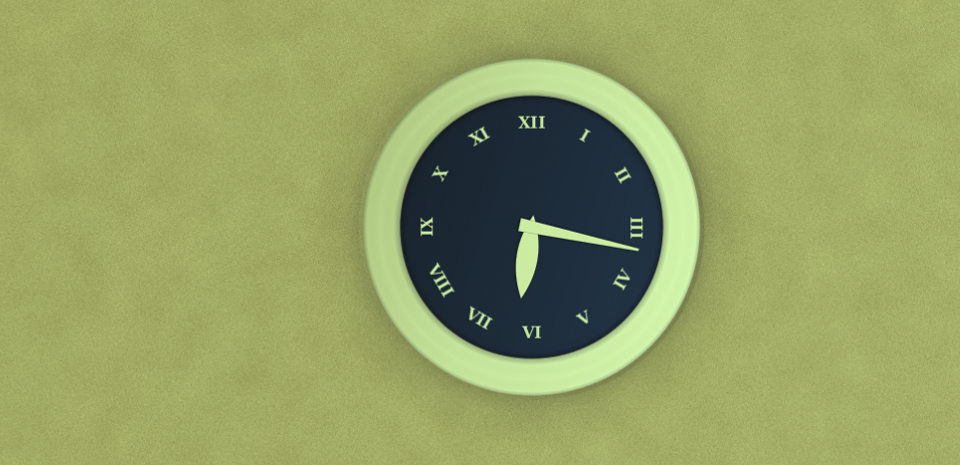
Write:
6,17
